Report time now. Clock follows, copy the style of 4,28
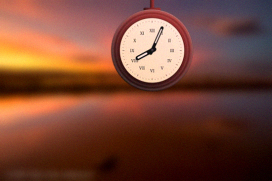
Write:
8,04
